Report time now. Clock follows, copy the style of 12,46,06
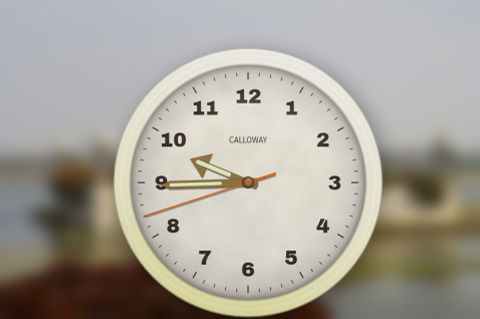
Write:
9,44,42
